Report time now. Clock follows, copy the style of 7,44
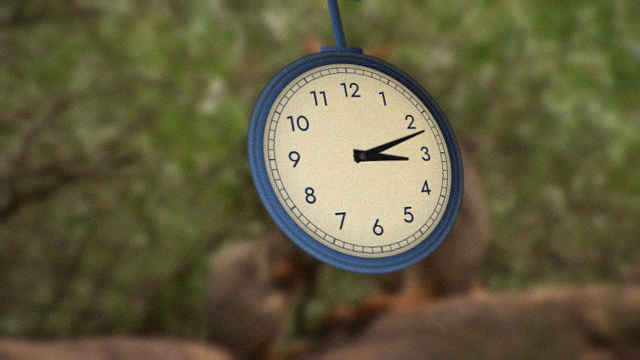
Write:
3,12
